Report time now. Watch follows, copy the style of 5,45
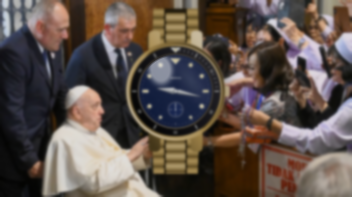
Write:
9,17
